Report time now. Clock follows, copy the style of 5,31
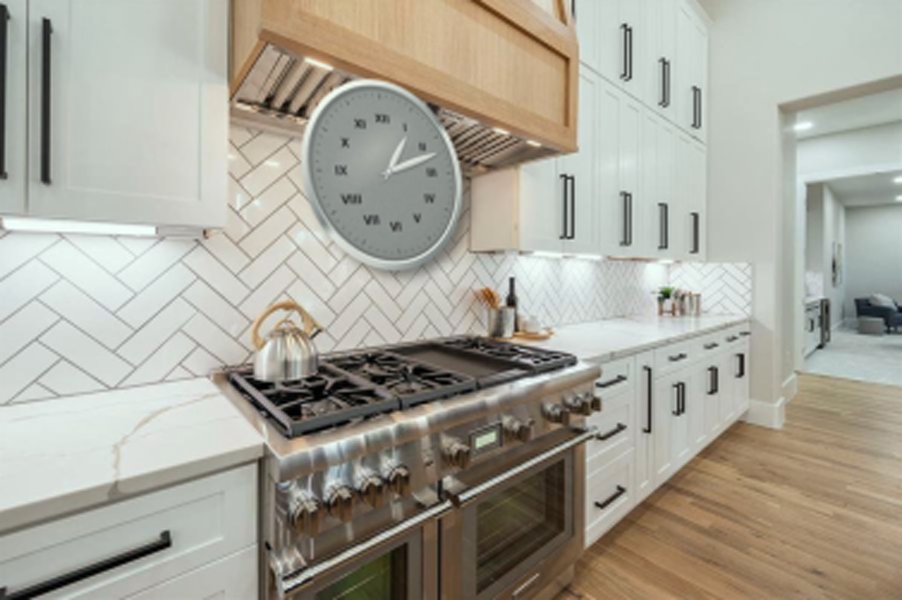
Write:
1,12
